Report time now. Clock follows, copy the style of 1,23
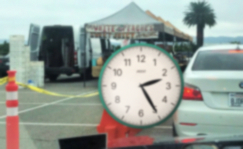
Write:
2,25
